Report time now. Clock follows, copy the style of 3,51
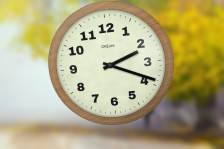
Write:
2,19
